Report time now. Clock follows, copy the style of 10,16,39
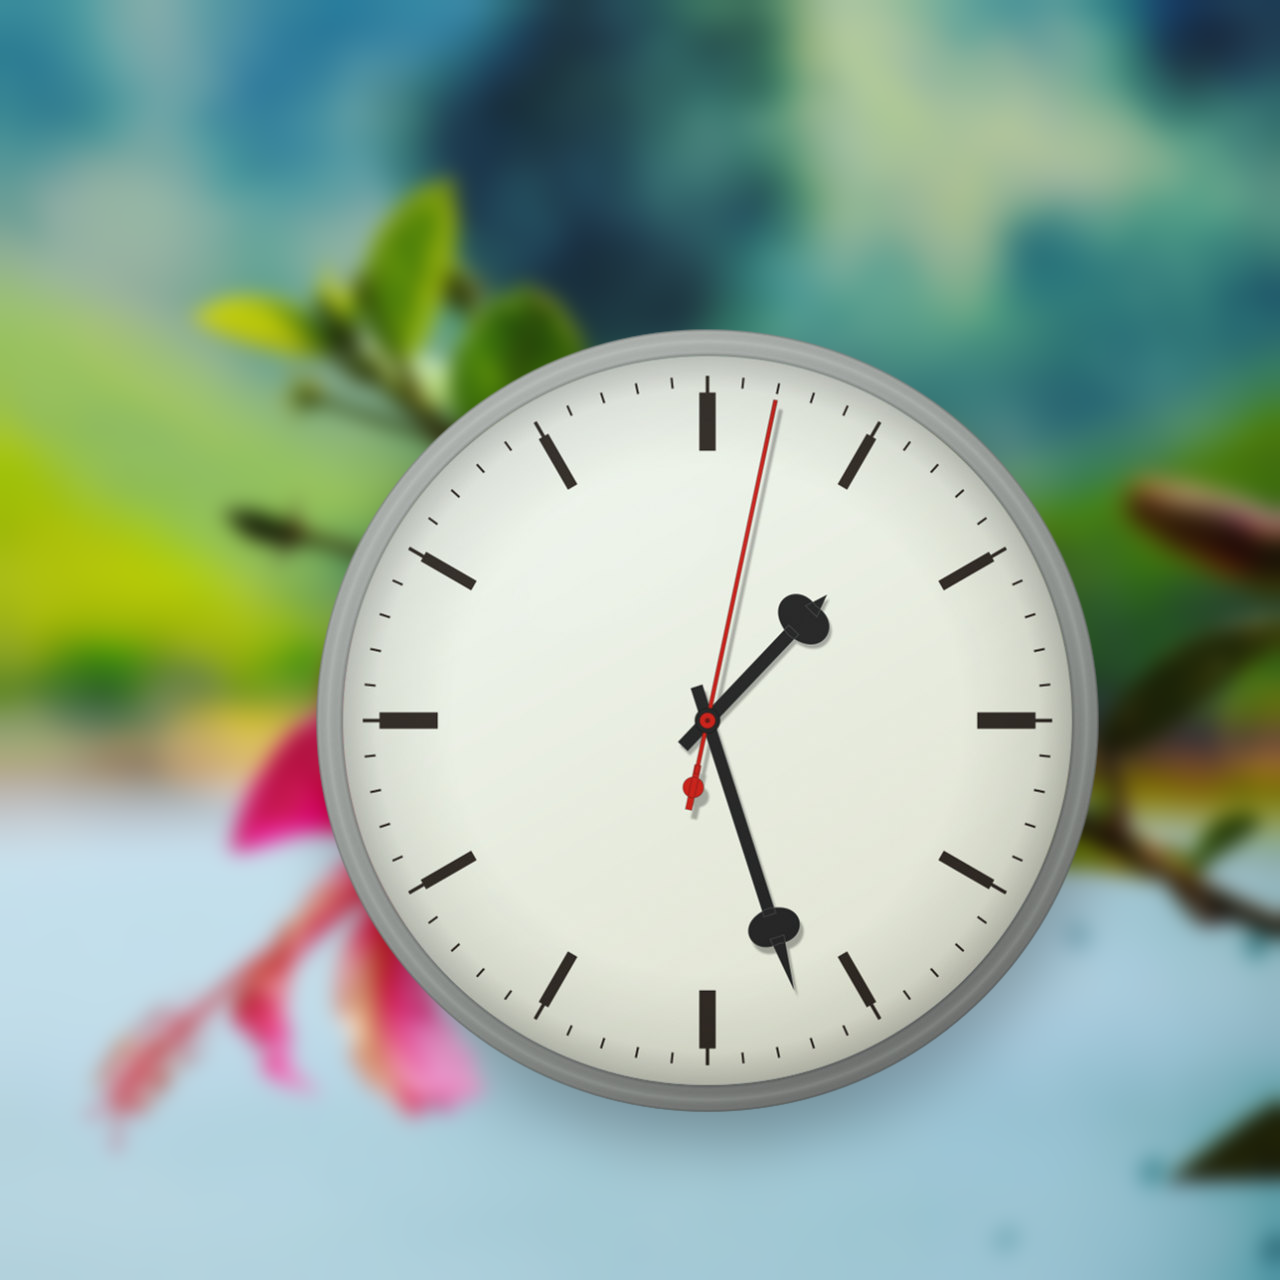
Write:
1,27,02
